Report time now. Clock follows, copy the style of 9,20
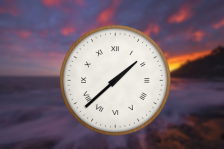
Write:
1,38
